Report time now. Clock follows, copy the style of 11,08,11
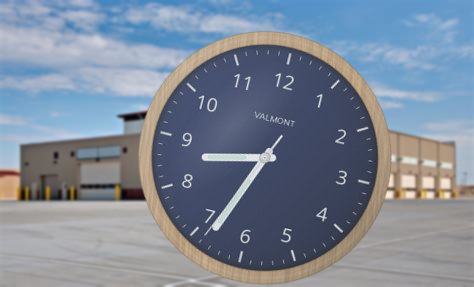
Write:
8,33,34
